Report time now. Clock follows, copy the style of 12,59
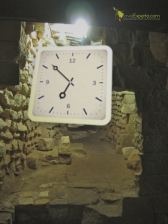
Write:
6,52
